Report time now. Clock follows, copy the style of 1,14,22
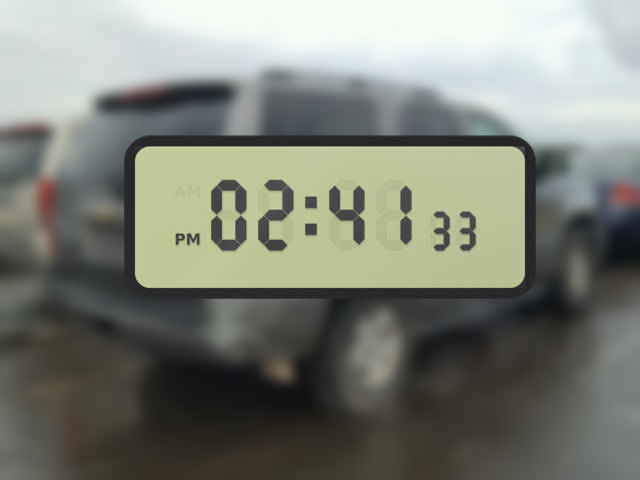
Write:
2,41,33
